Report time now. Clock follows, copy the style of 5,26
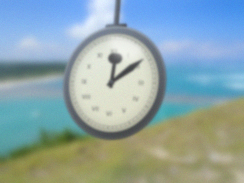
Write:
12,09
